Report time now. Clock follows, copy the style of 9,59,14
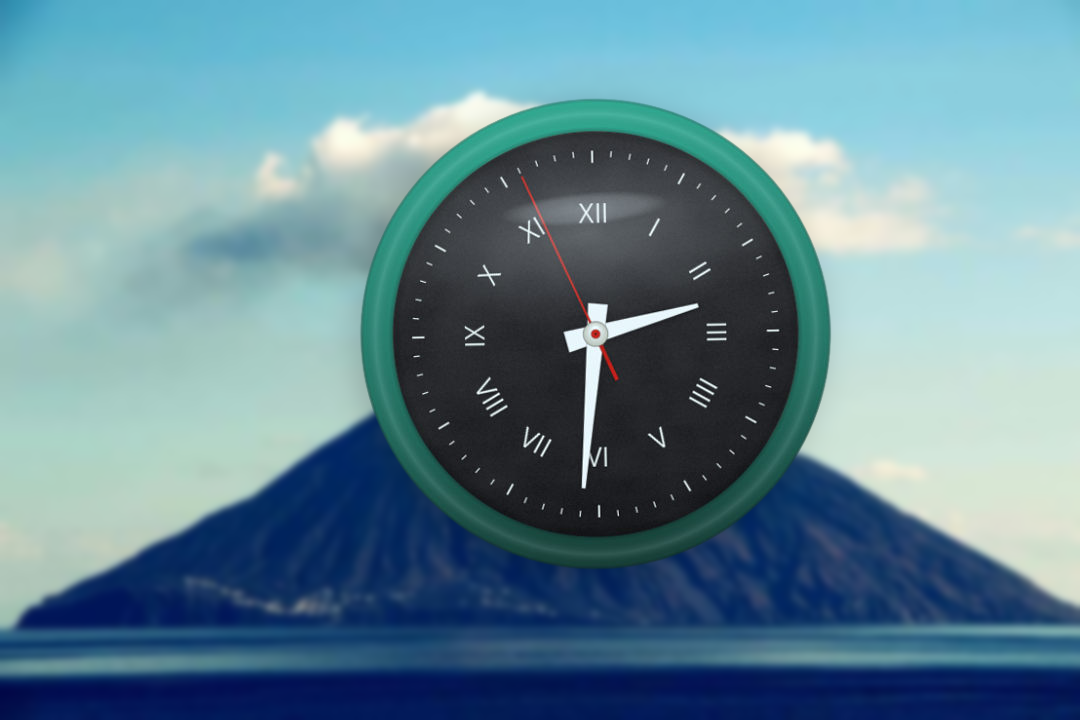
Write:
2,30,56
